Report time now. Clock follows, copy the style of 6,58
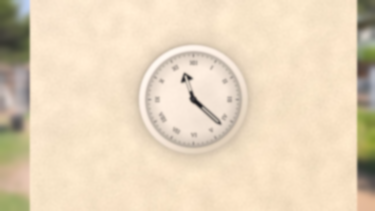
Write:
11,22
